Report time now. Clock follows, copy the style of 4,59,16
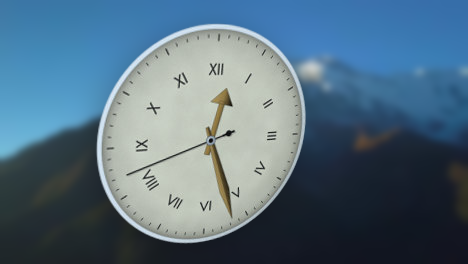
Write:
12,26,42
